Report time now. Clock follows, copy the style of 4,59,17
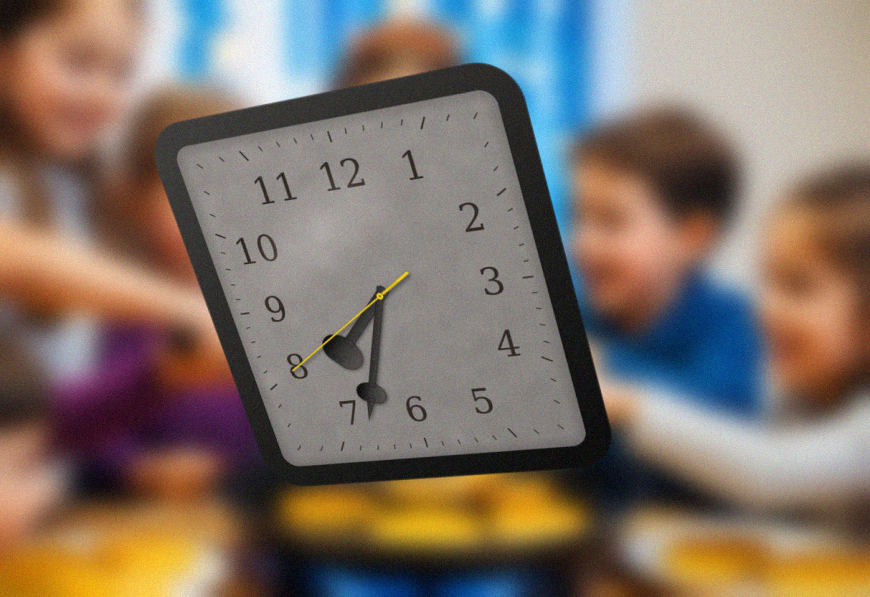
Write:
7,33,40
